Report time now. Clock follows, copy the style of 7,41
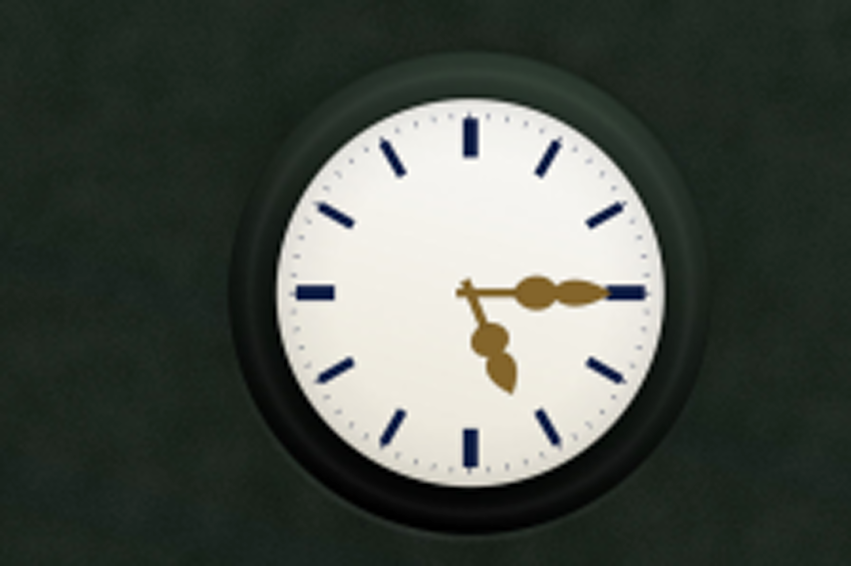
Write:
5,15
